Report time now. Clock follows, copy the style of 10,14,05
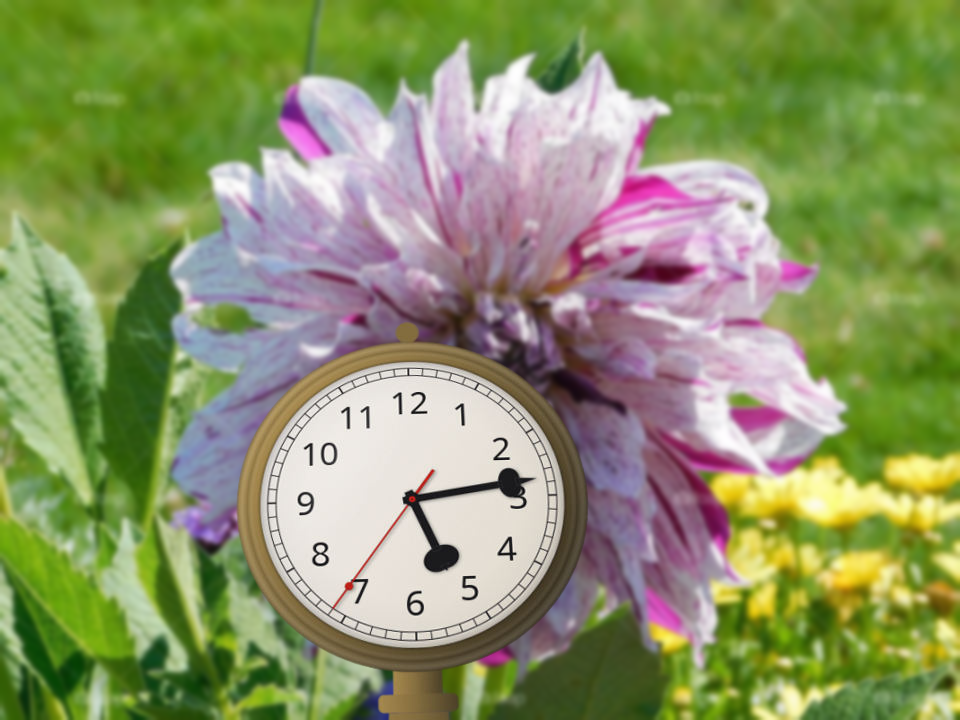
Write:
5,13,36
